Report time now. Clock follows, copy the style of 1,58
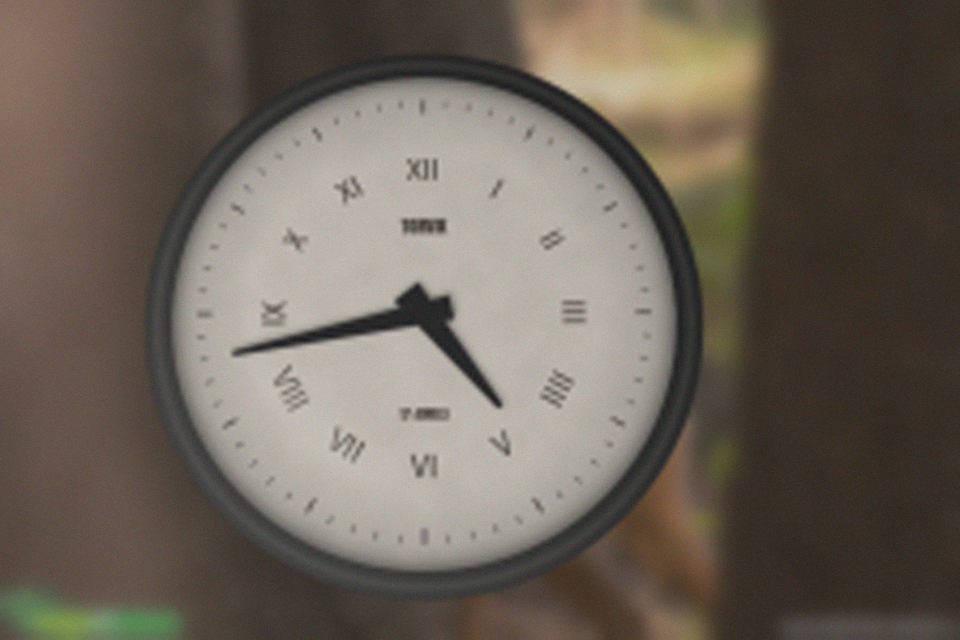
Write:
4,43
